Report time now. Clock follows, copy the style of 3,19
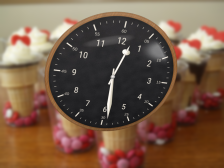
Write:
12,29
